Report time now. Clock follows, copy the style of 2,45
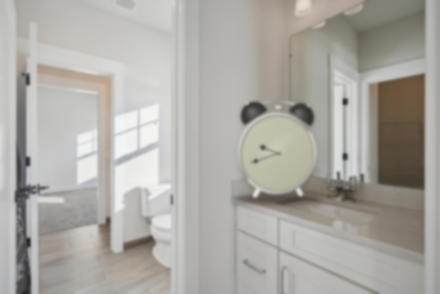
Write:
9,42
